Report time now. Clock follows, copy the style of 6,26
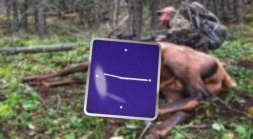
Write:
9,15
